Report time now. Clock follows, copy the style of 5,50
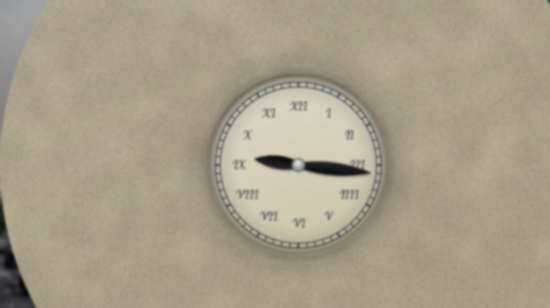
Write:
9,16
